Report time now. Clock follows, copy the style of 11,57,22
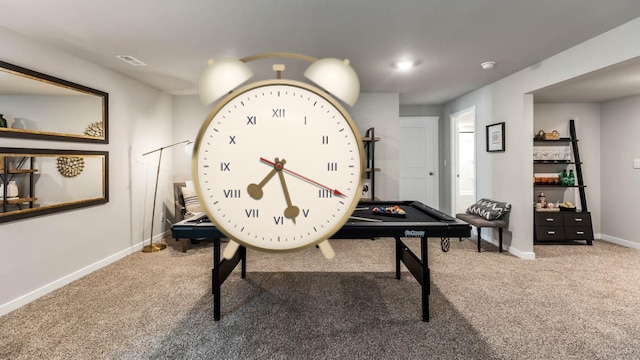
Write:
7,27,19
